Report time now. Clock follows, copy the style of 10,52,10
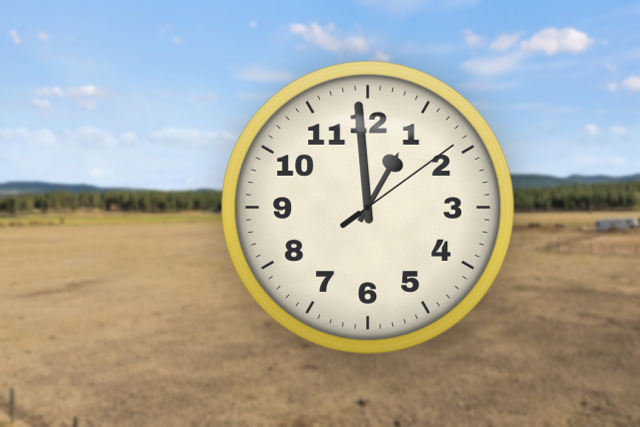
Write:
12,59,09
